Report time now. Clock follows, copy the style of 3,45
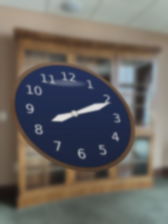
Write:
8,11
